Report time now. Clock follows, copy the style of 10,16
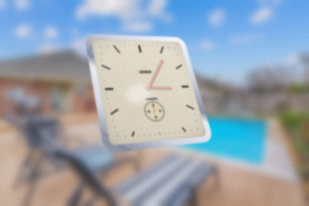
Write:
3,06
